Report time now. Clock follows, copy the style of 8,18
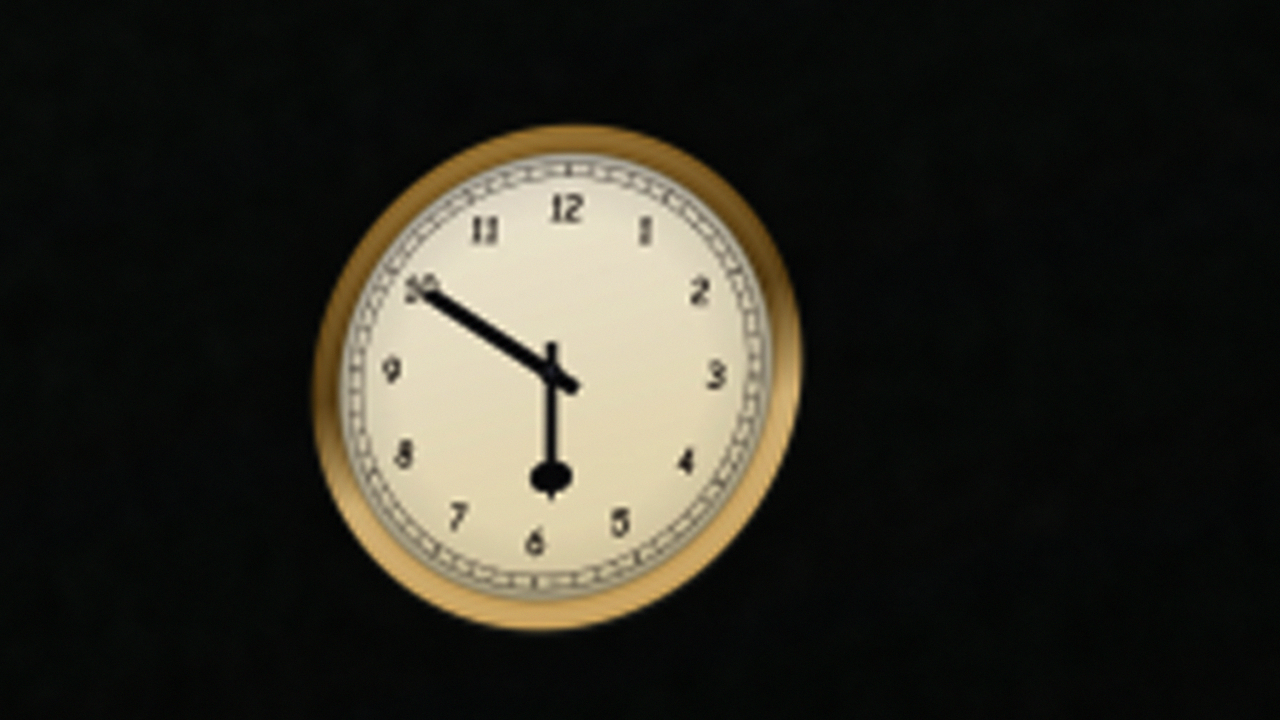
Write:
5,50
